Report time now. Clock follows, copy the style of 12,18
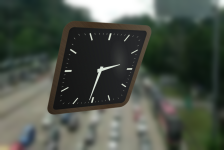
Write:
2,31
